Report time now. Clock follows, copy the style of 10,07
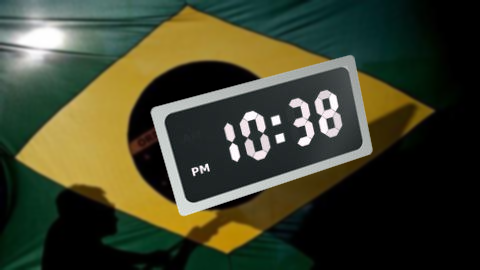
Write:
10,38
